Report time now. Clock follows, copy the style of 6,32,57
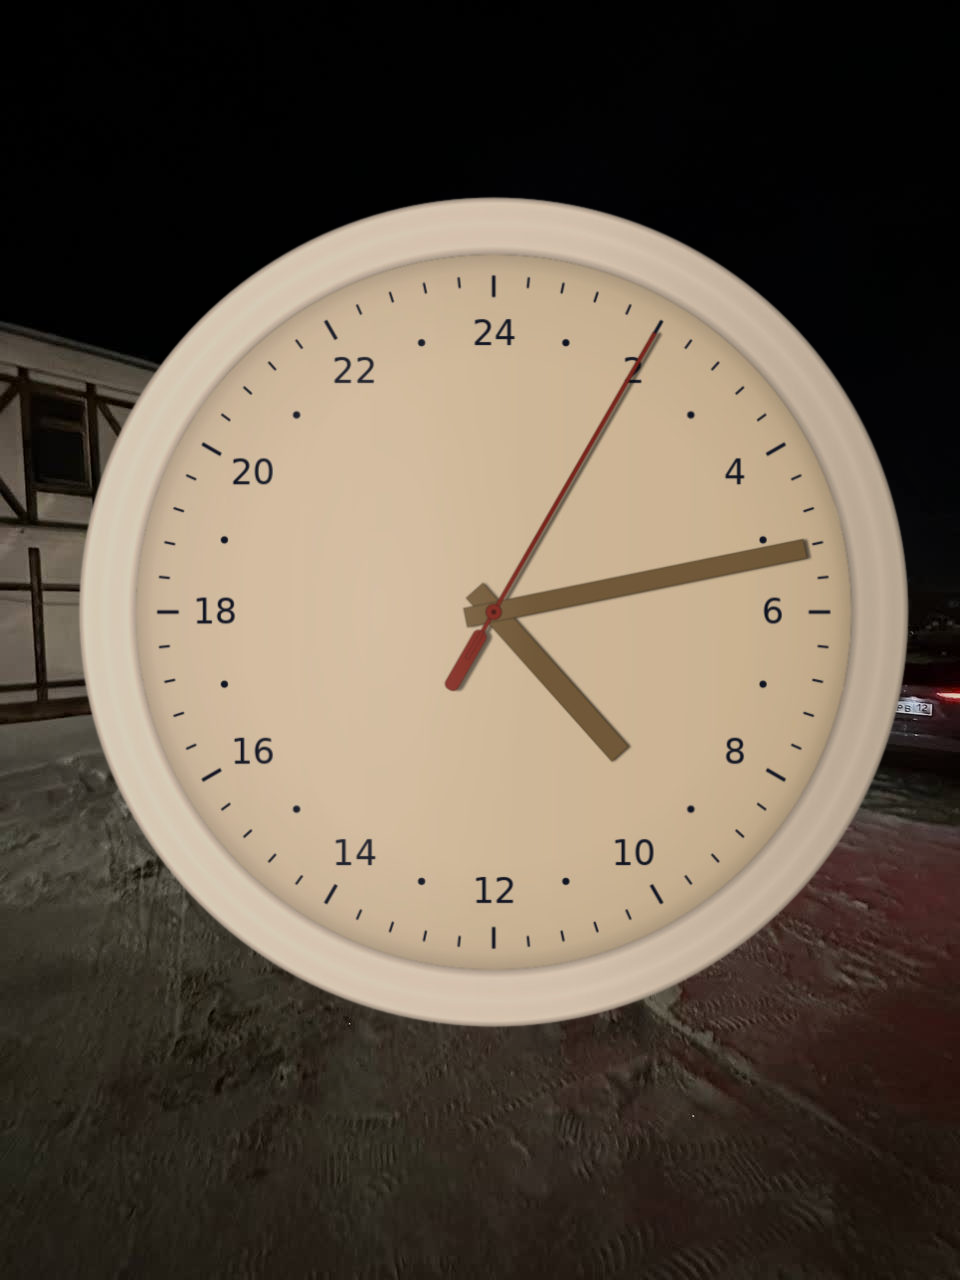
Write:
9,13,05
